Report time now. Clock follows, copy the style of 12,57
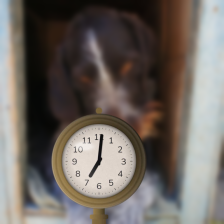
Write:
7,01
